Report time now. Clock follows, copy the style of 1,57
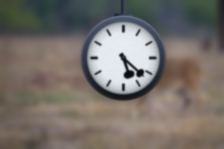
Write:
5,22
